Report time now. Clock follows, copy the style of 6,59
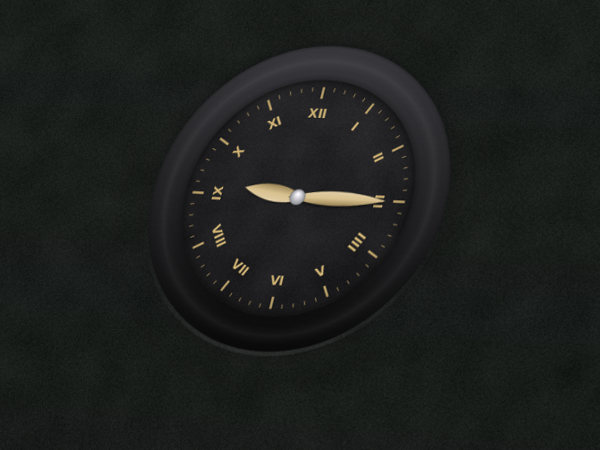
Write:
9,15
